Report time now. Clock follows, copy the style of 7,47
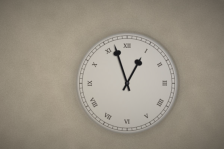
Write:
12,57
